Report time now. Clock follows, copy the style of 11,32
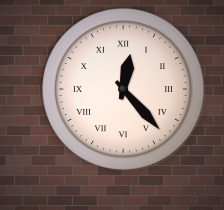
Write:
12,23
